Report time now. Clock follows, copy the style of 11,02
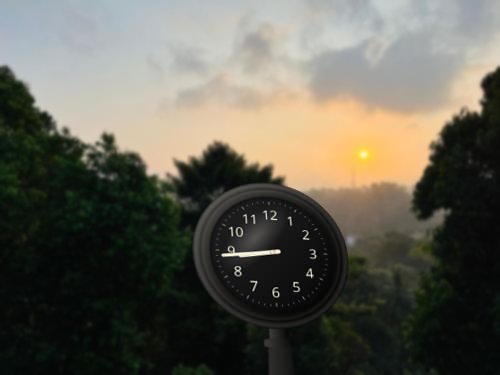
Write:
8,44
